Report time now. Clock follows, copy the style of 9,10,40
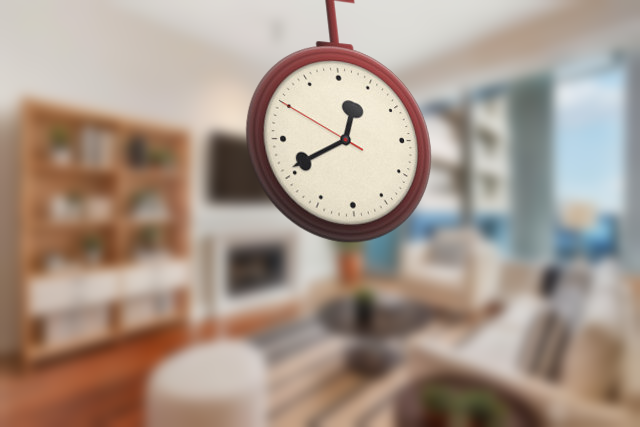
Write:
12,40,50
